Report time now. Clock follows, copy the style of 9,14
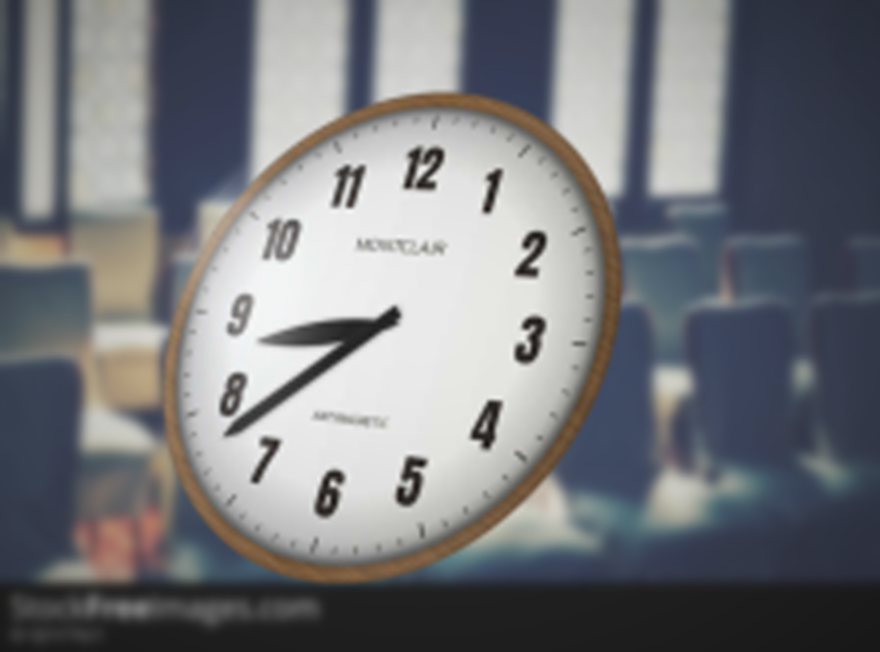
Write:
8,38
